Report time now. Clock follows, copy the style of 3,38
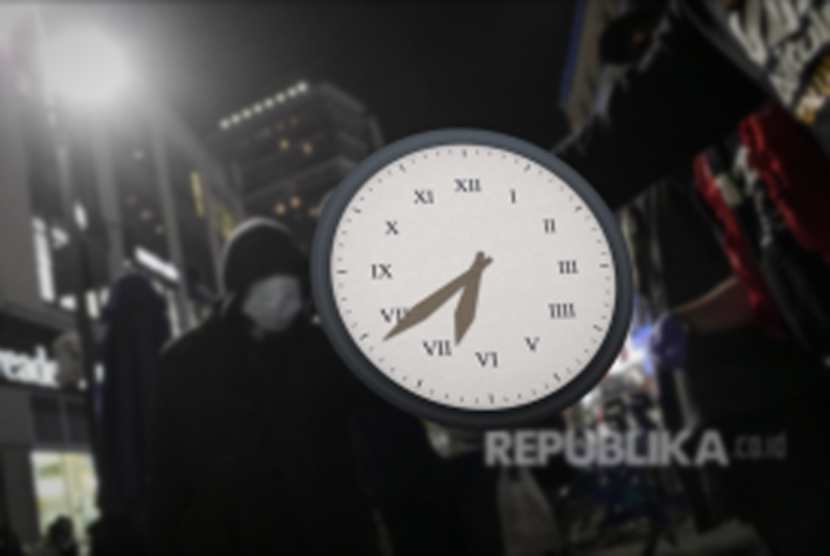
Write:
6,39
